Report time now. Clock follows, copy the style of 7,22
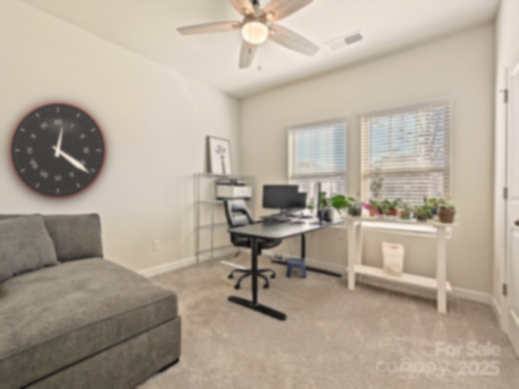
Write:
12,21
